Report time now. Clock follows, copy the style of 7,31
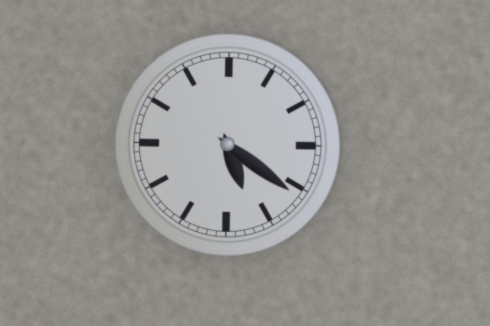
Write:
5,21
